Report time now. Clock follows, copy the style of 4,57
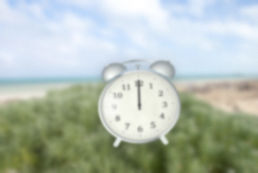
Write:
12,00
